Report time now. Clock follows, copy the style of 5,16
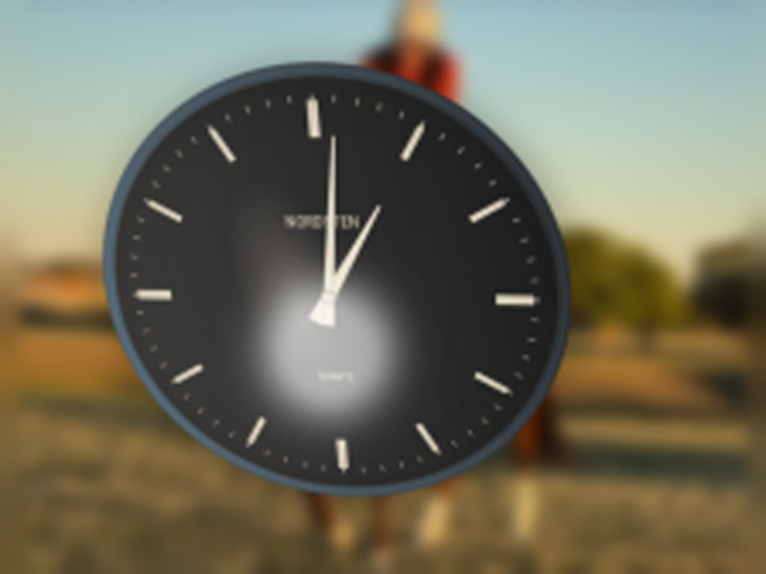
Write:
1,01
